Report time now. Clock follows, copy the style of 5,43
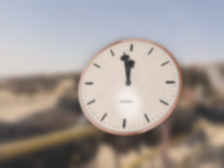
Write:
11,58
